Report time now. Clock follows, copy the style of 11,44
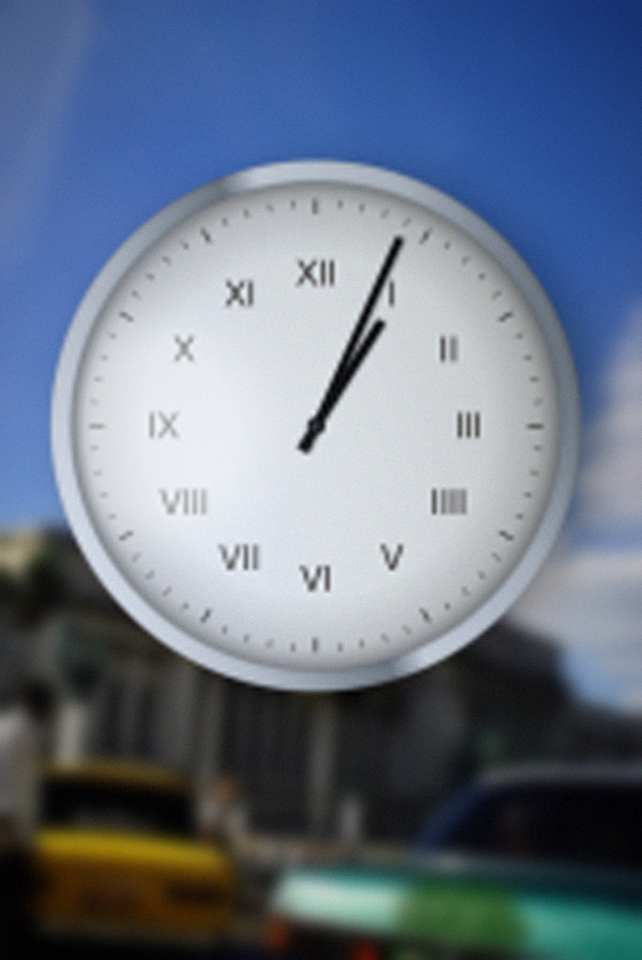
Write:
1,04
